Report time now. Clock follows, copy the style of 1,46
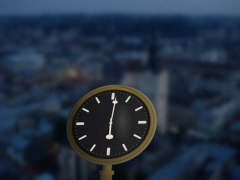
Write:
6,01
